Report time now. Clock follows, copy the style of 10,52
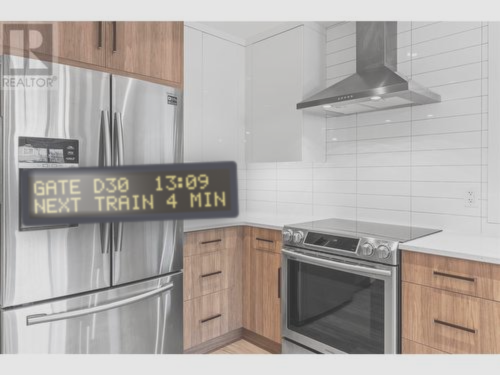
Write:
13,09
